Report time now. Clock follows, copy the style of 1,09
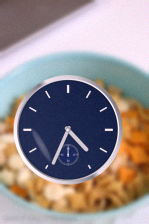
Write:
4,34
